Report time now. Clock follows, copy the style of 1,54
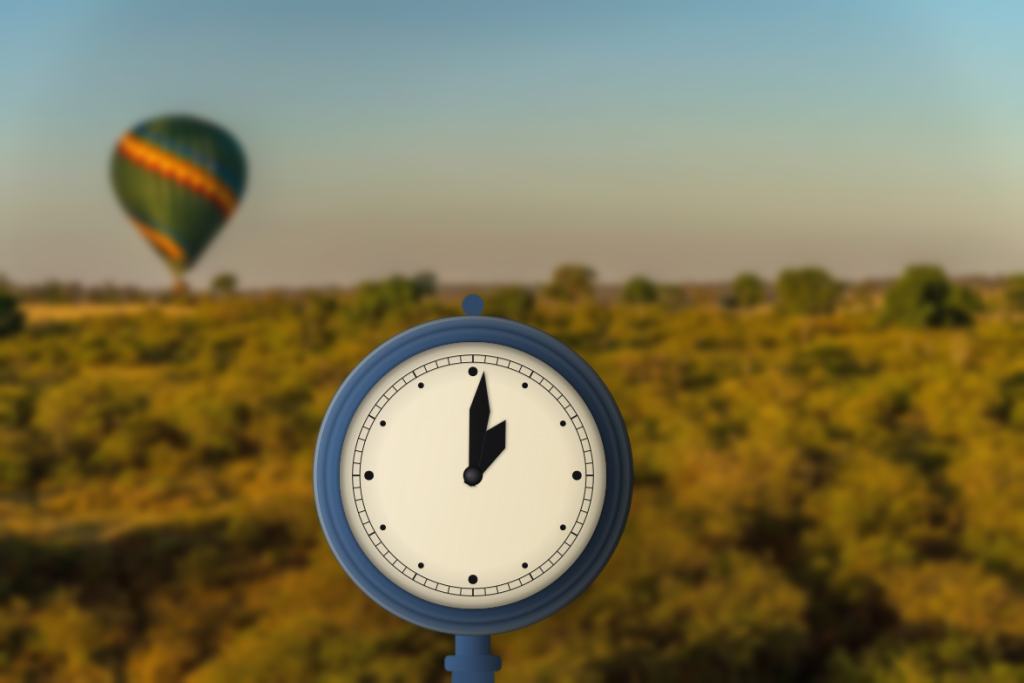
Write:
1,01
